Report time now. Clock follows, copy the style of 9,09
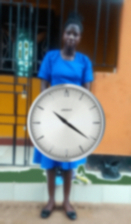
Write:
10,21
